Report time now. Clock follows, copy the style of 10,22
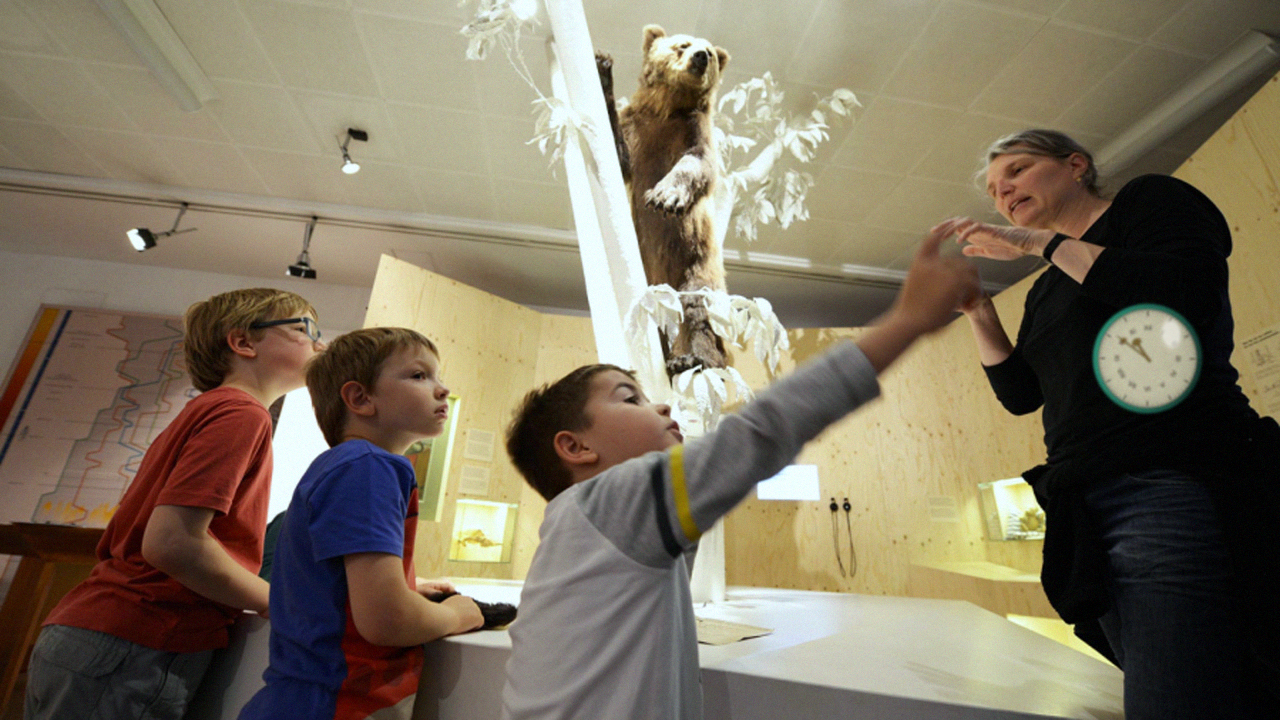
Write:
10,51
